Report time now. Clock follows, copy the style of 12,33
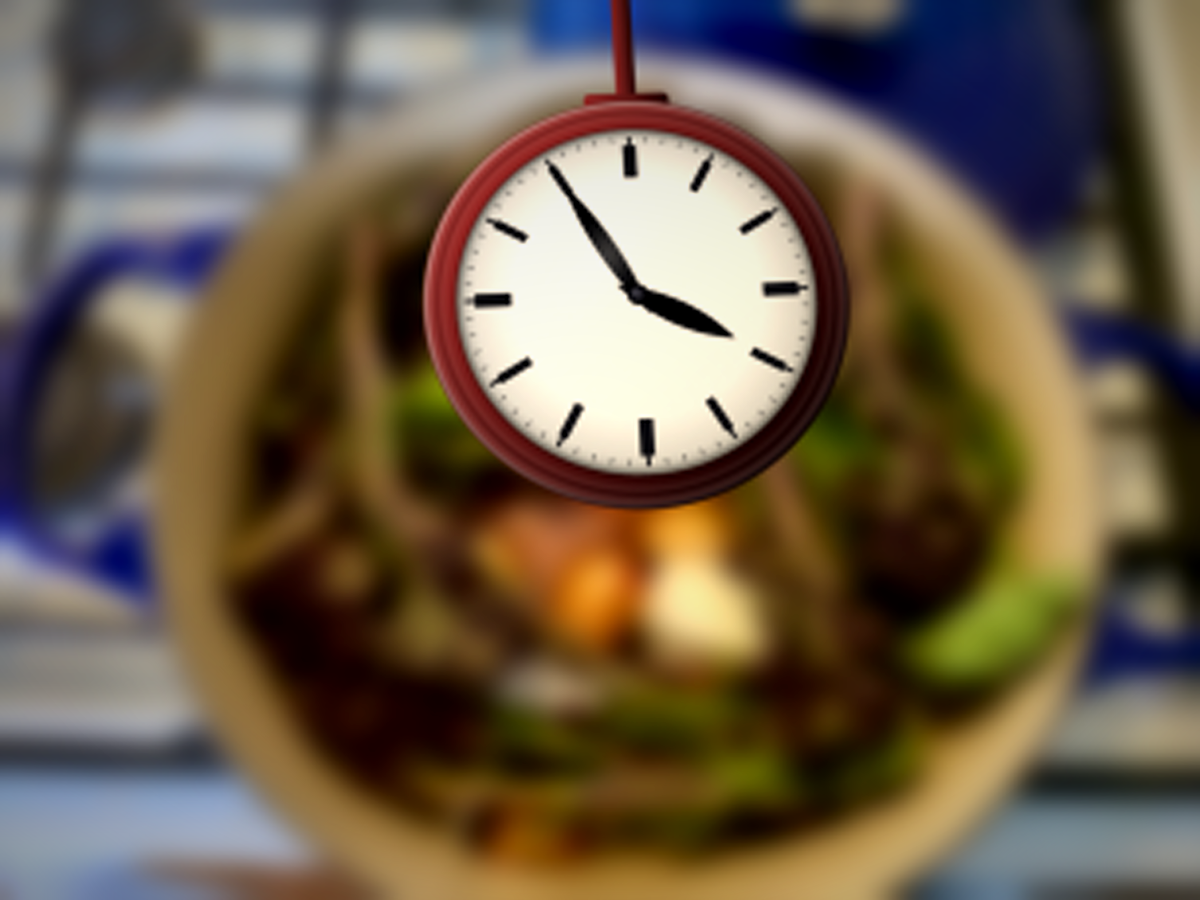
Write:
3,55
